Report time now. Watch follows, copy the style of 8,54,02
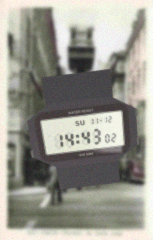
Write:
14,43,02
